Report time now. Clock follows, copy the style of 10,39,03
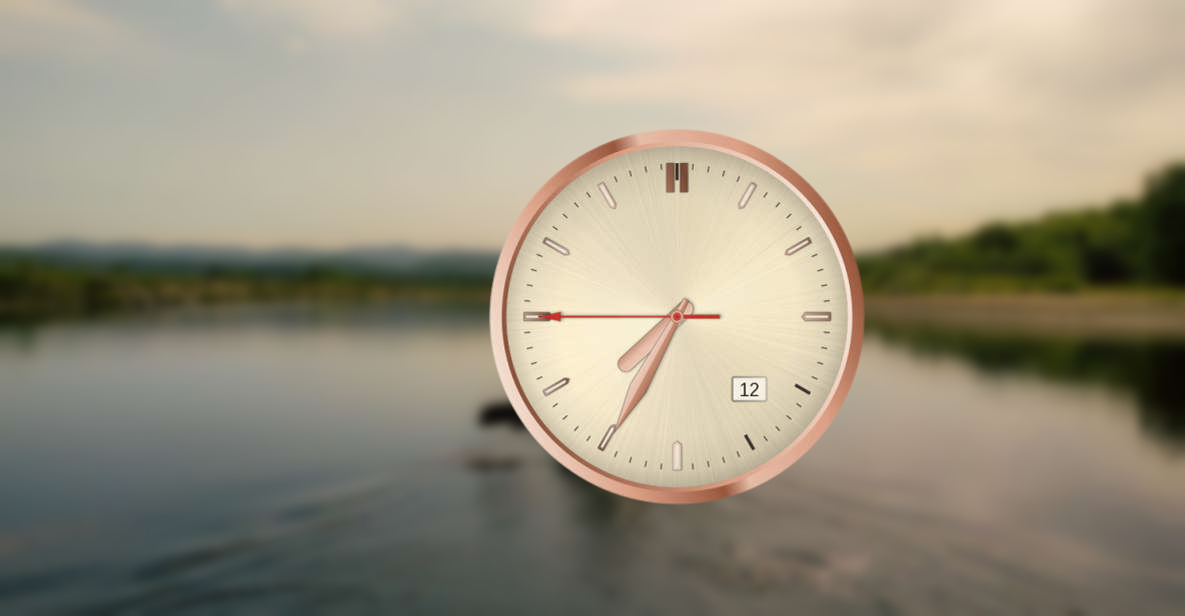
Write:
7,34,45
